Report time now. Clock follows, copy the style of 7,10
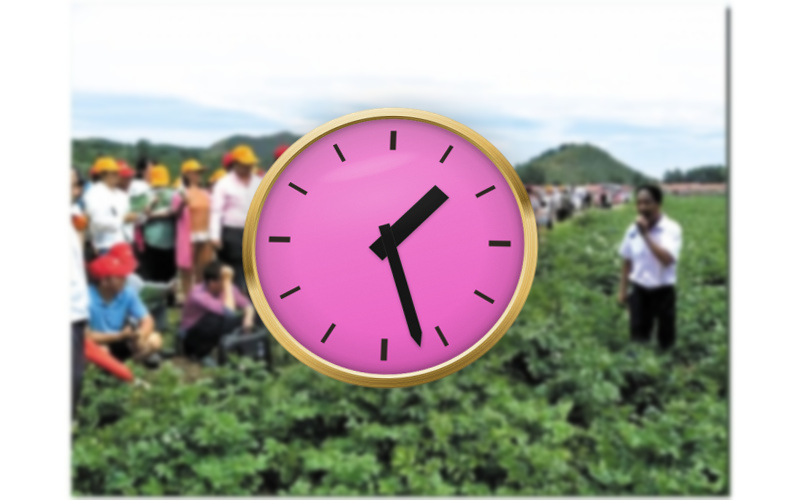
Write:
1,27
